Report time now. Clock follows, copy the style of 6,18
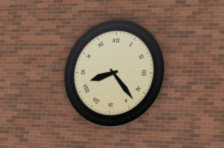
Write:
8,23
